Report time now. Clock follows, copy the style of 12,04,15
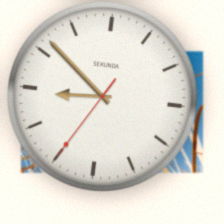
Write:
8,51,35
